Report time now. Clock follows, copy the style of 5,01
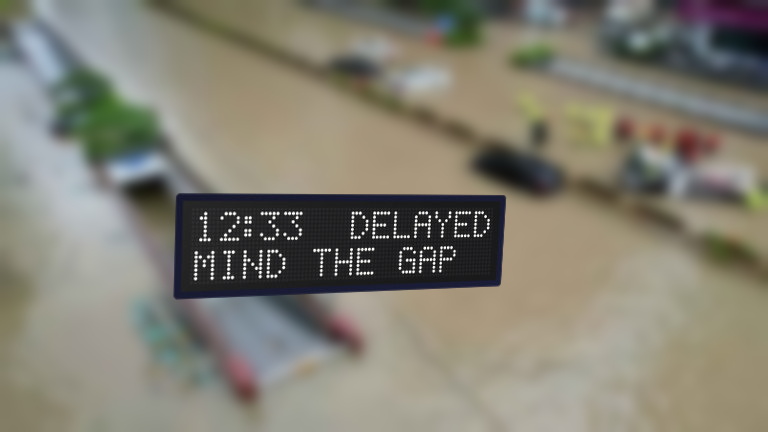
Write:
12,33
